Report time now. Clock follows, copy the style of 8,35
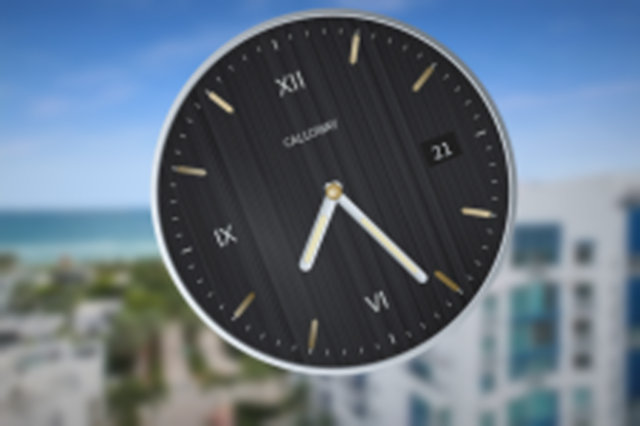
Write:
7,26
